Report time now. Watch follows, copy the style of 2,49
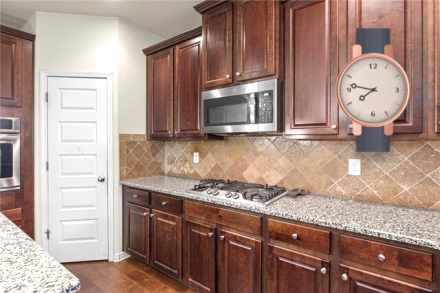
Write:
7,47
